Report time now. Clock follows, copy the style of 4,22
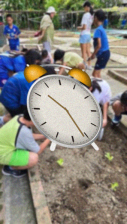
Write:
10,26
